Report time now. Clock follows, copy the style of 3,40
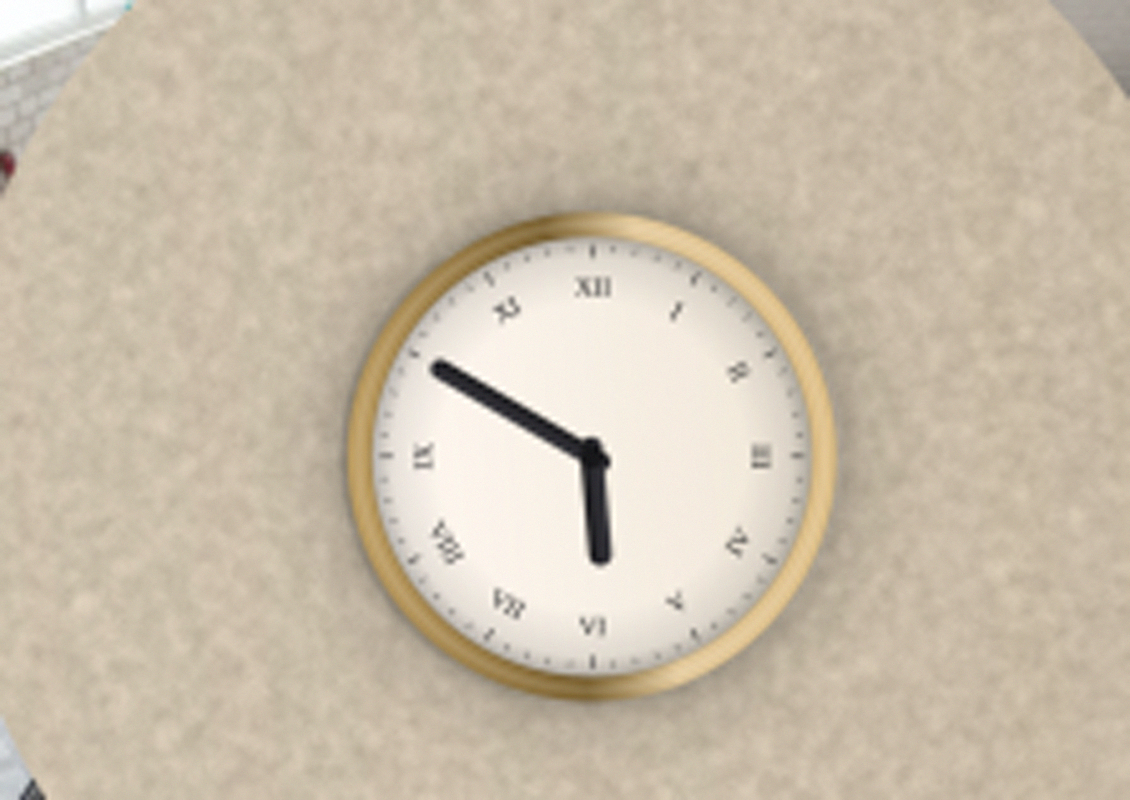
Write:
5,50
